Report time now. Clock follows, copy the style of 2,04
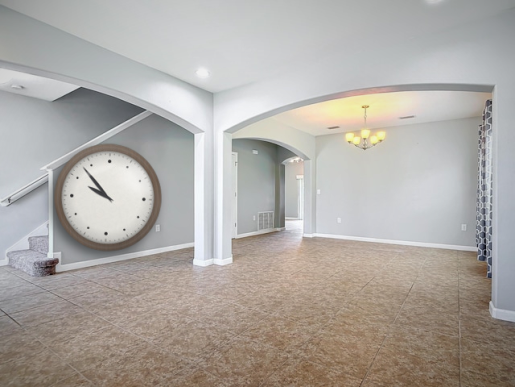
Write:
9,53
